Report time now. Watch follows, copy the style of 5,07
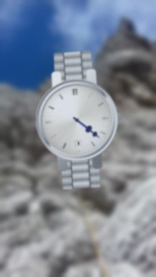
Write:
4,22
